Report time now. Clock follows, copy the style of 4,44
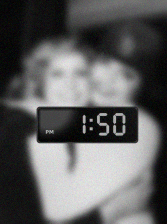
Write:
1,50
